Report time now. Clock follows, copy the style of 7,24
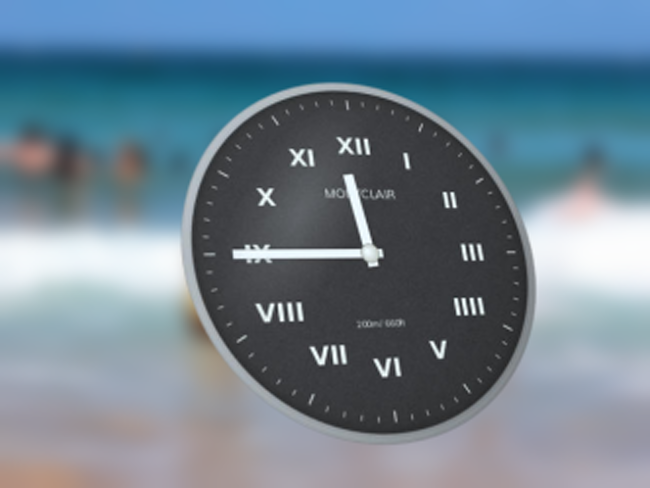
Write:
11,45
